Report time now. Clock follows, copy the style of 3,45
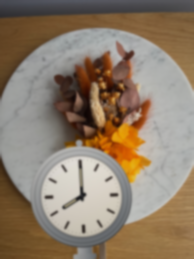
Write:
8,00
